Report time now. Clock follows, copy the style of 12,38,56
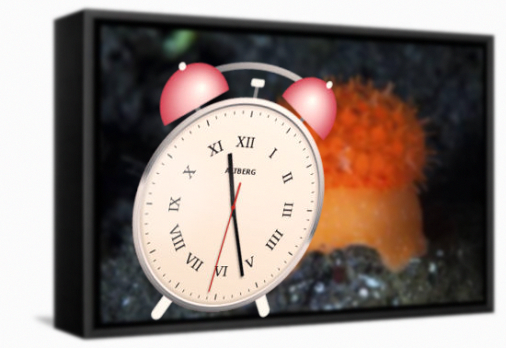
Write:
11,26,31
